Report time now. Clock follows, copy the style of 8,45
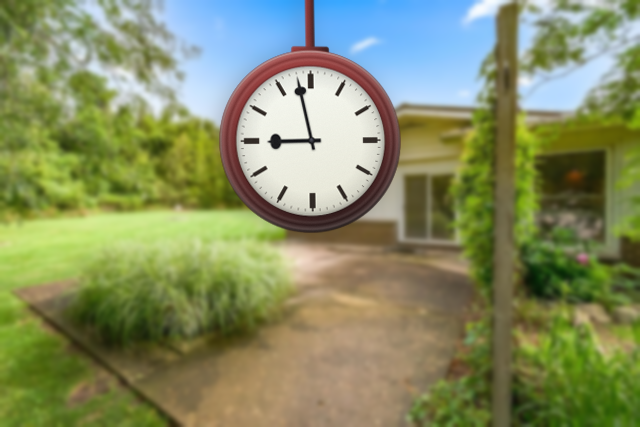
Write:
8,58
